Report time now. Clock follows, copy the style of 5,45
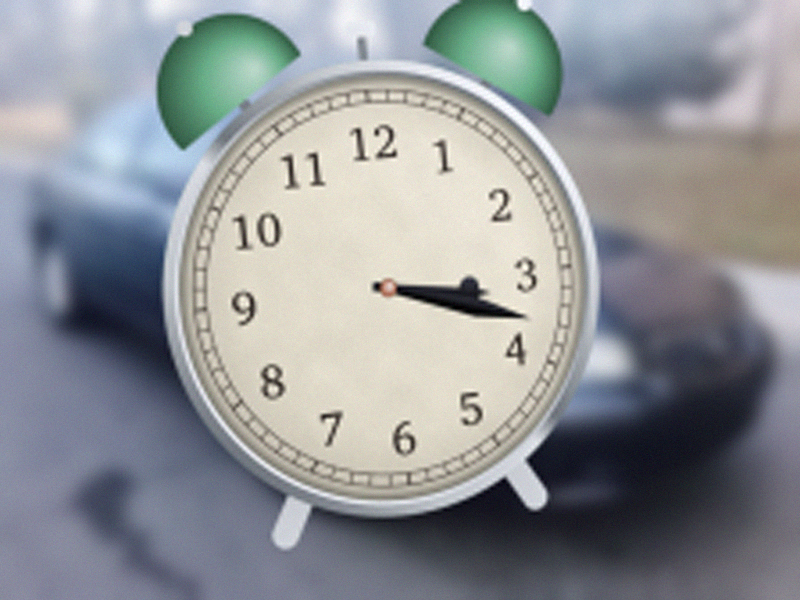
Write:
3,18
